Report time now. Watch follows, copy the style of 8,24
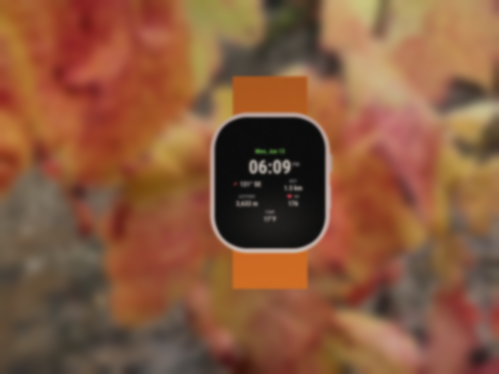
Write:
6,09
